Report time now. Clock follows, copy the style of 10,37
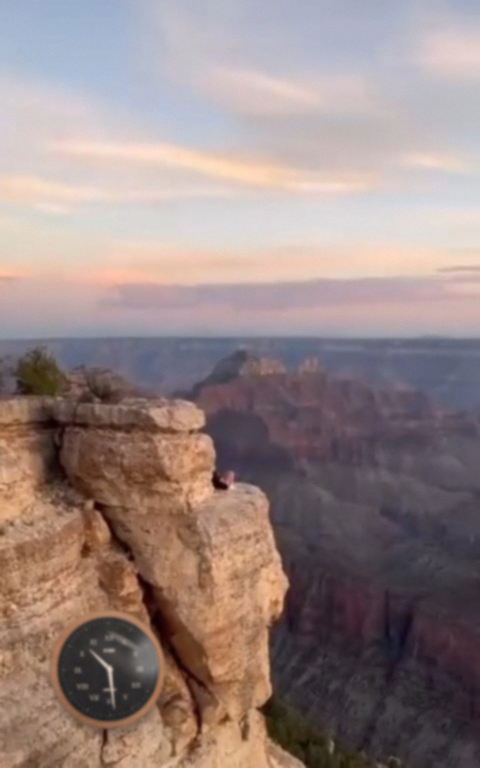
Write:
10,29
